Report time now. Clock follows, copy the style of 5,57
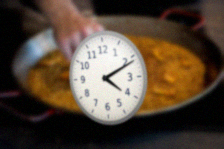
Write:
4,11
